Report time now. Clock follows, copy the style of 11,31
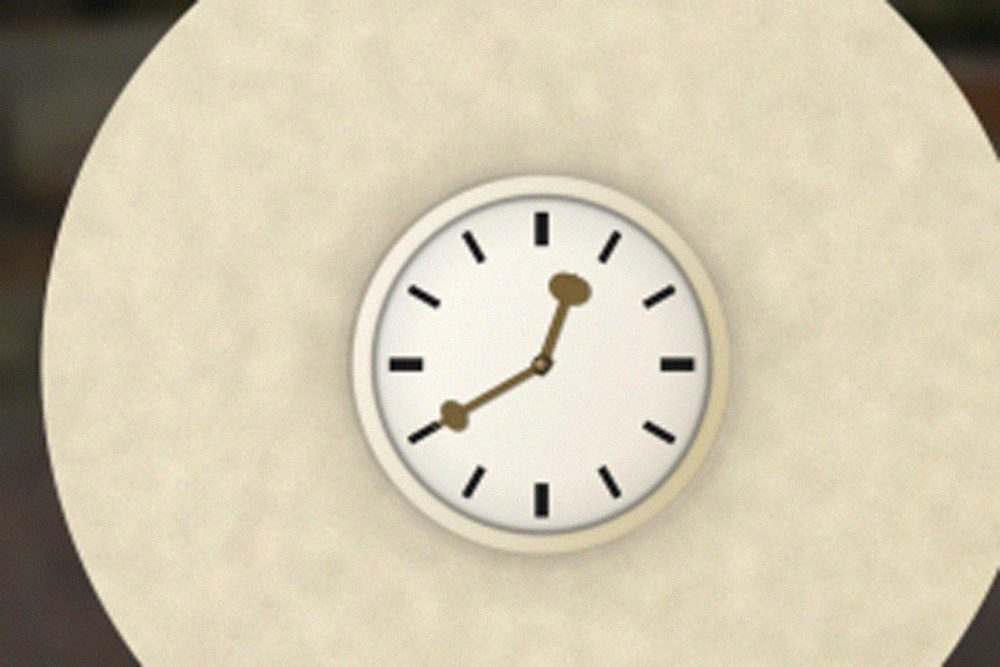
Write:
12,40
